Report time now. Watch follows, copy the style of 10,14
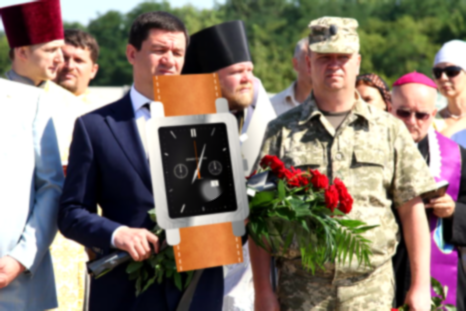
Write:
7,04
